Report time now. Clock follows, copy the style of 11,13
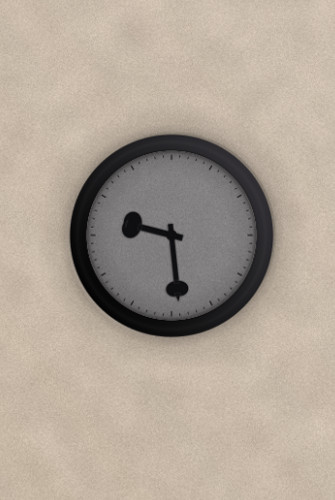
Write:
9,29
